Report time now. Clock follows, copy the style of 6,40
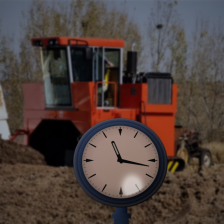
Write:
11,17
